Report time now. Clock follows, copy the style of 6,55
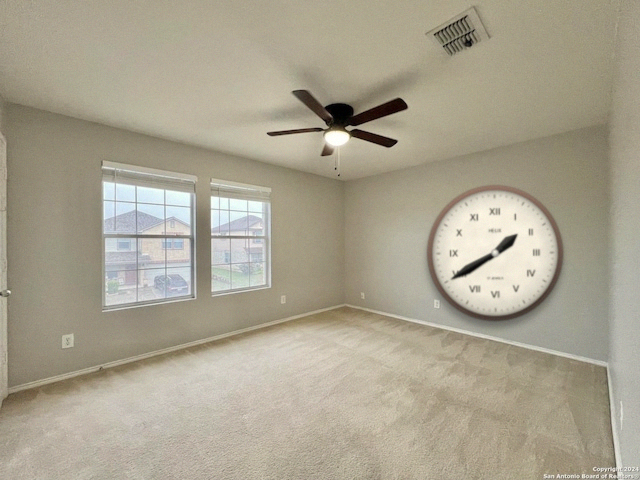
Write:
1,40
